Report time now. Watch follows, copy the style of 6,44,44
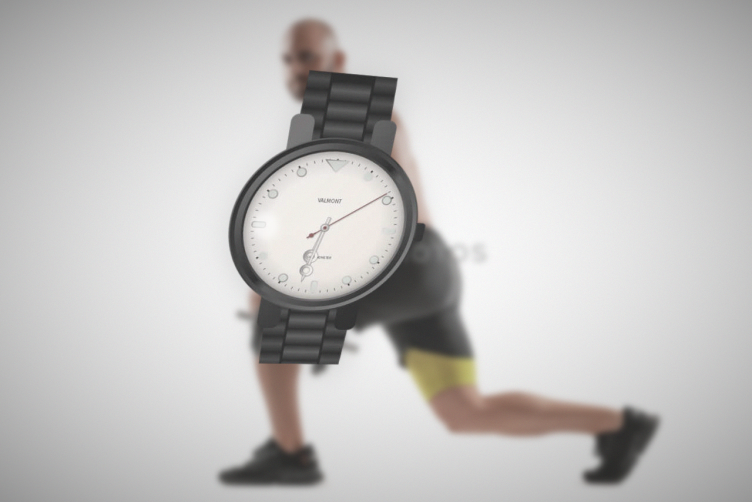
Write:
6,32,09
